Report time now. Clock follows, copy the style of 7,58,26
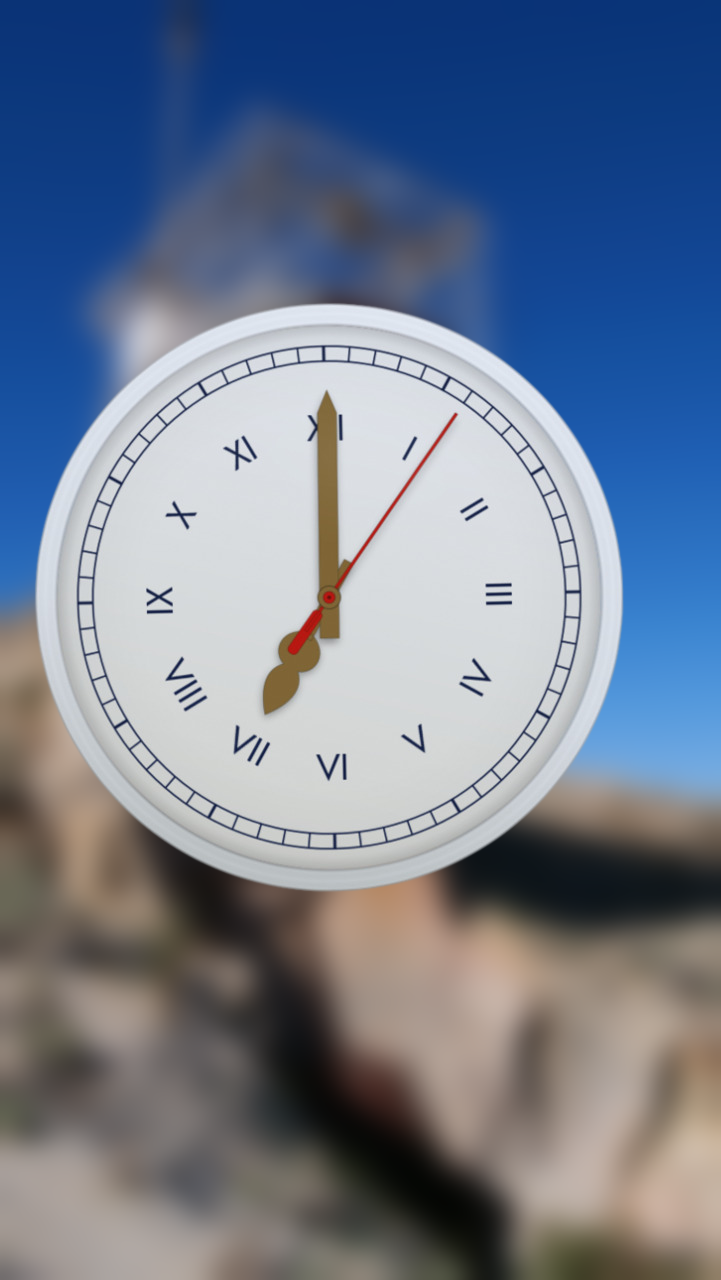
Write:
7,00,06
